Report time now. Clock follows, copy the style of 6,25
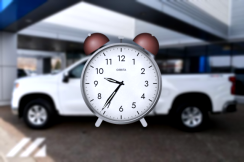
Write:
9,36
